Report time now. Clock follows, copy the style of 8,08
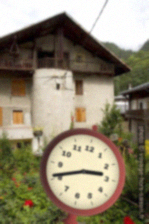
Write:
2,41
